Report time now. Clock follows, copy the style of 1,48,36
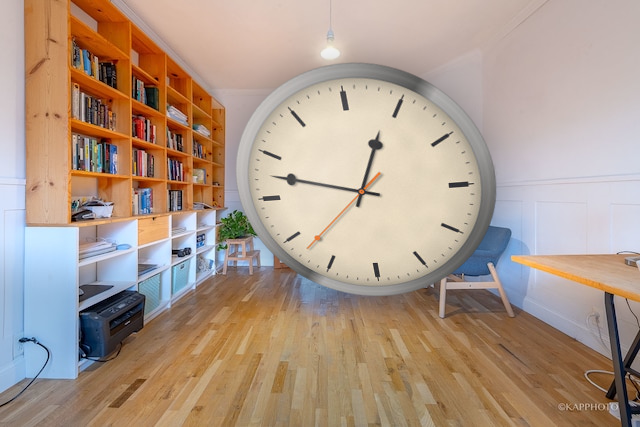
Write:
12,47,38
